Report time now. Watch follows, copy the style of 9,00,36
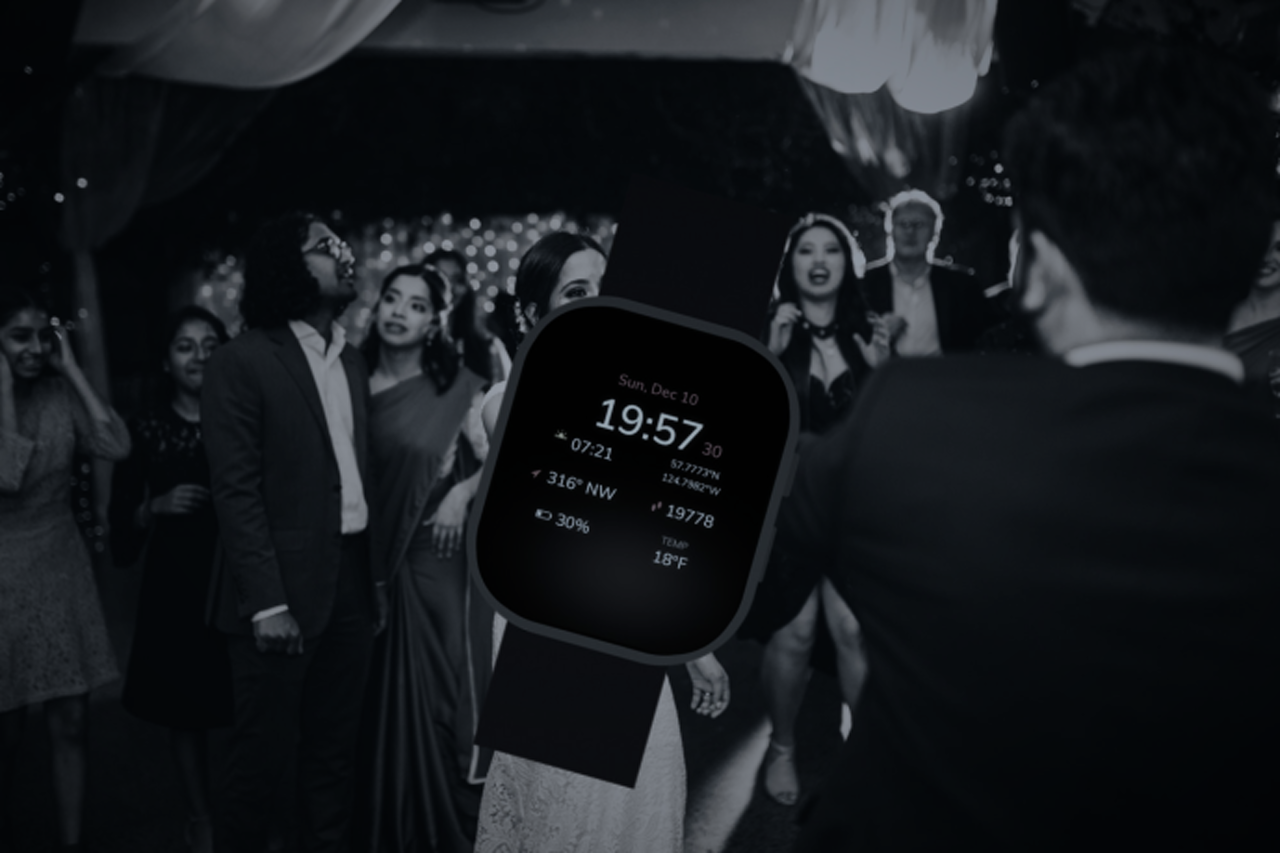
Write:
19,57,30
